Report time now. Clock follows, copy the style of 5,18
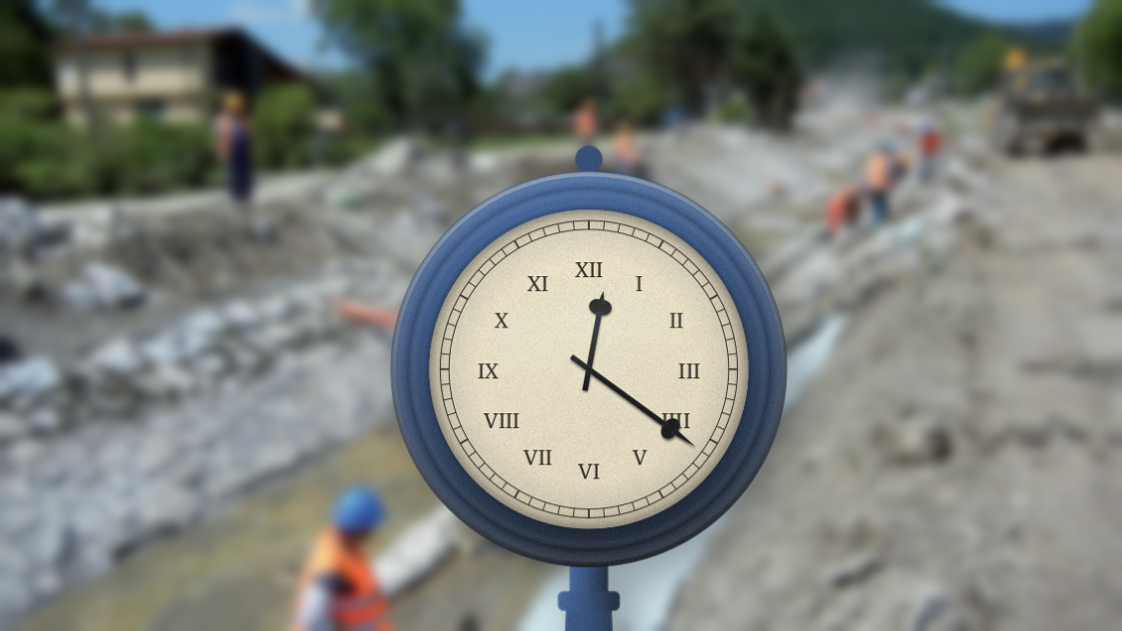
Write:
12,21
